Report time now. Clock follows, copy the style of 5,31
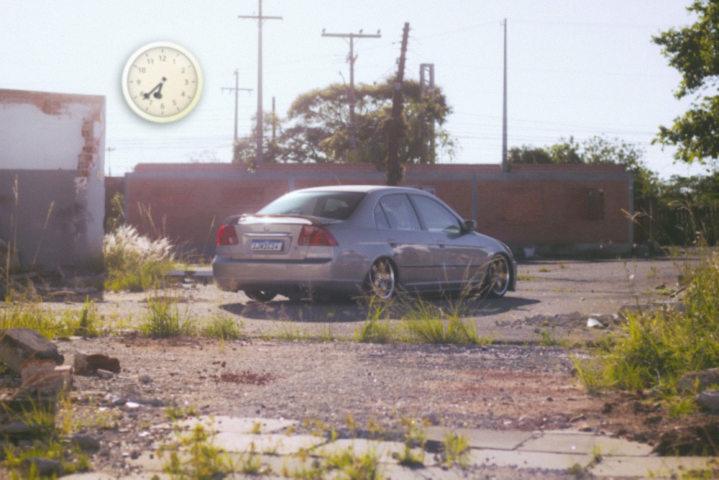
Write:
6,38
